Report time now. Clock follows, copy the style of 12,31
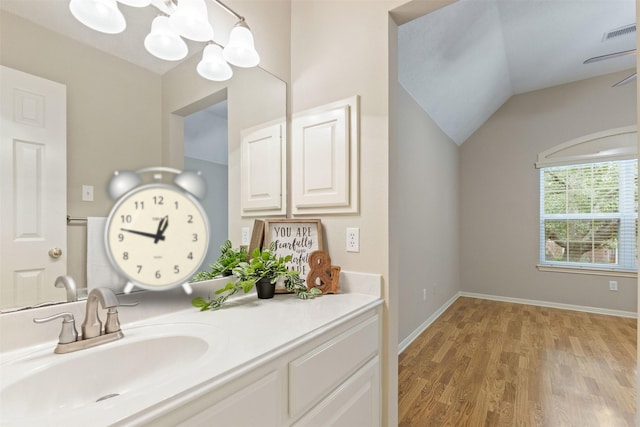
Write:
12,47
